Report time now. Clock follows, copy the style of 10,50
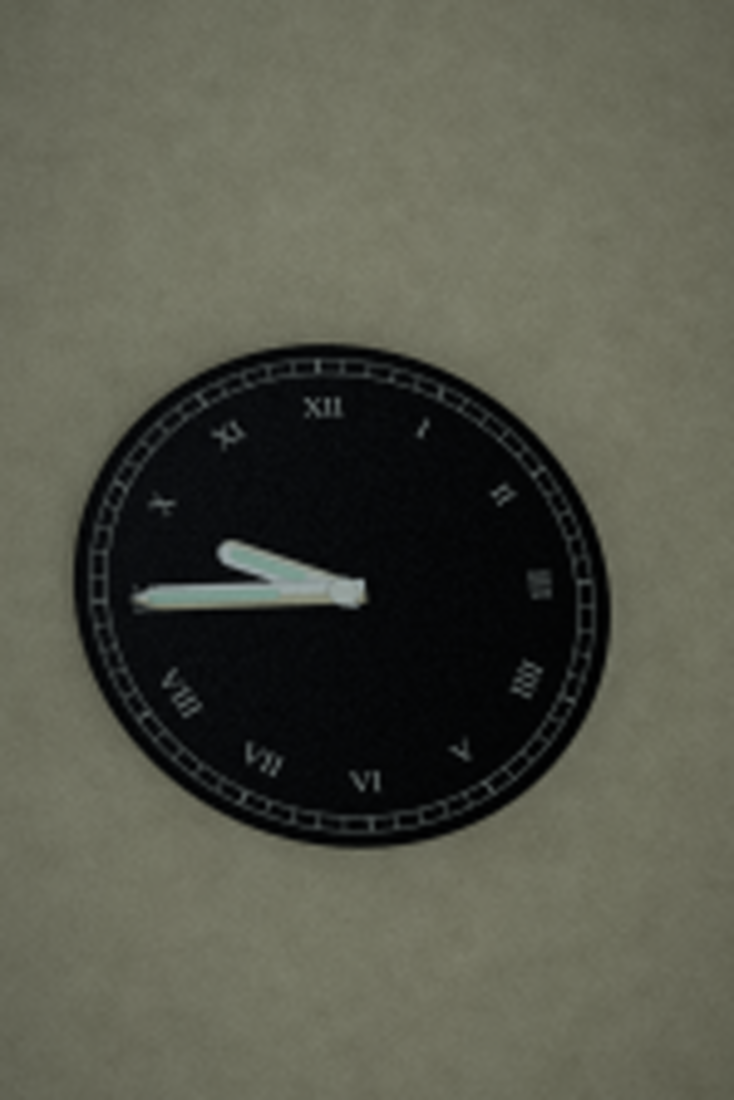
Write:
9,45
